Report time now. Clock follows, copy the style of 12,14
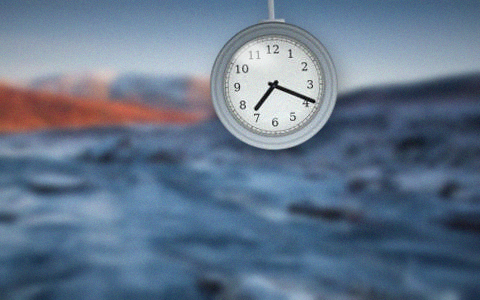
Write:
7,19
